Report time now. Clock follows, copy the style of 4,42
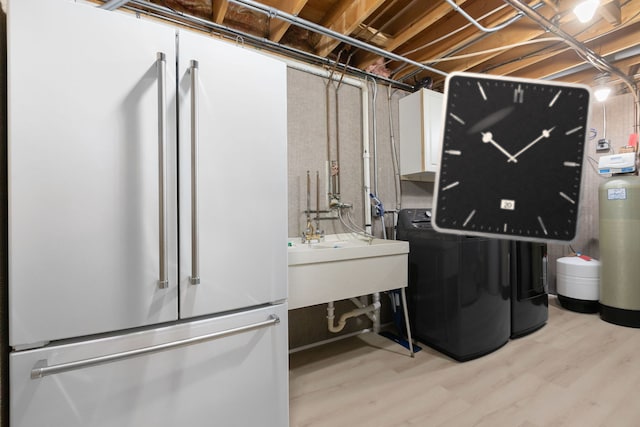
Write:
10,08
